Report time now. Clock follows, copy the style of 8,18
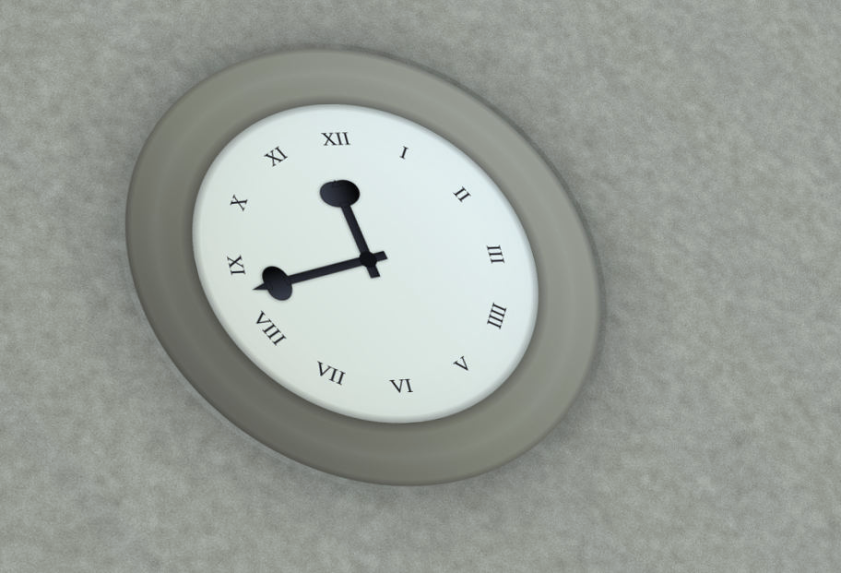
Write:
11,43
